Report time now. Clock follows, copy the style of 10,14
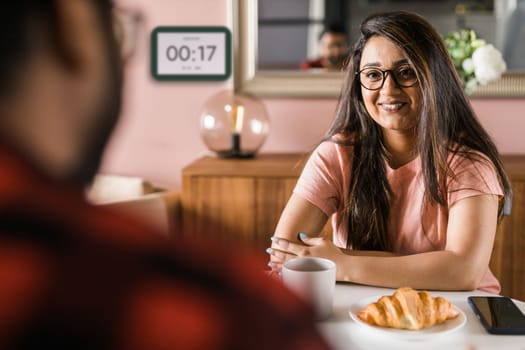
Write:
0,17
